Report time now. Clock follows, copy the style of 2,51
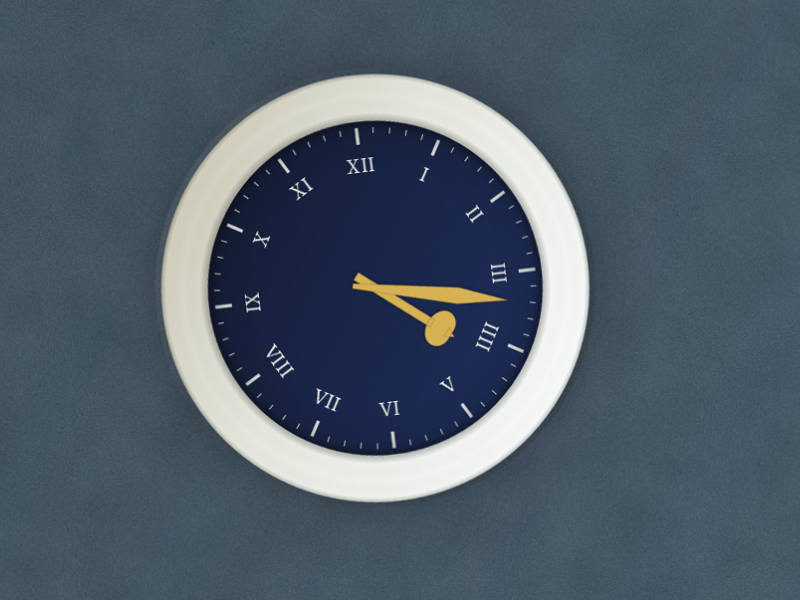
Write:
4,17
